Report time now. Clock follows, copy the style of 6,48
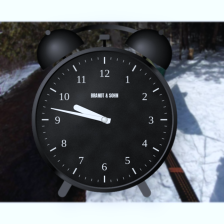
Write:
9,47
